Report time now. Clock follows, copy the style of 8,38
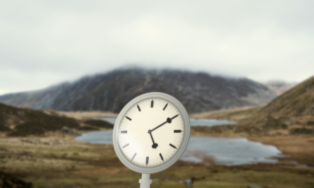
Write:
5,10
